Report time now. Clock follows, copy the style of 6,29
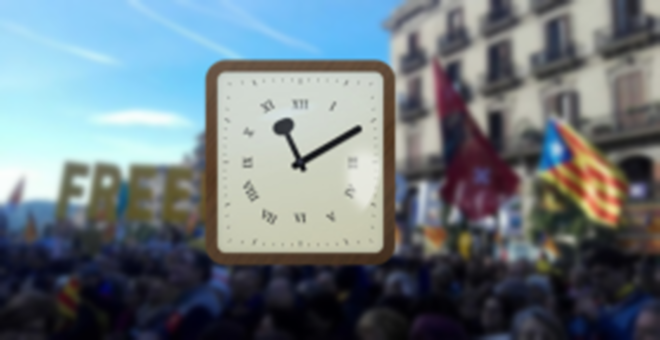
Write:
11,10
